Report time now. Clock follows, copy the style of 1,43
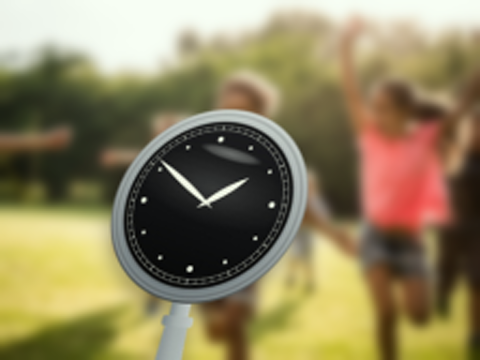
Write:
1,51
